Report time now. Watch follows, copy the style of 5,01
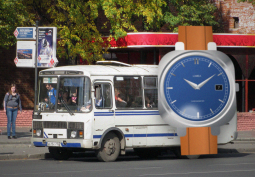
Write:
10,09
